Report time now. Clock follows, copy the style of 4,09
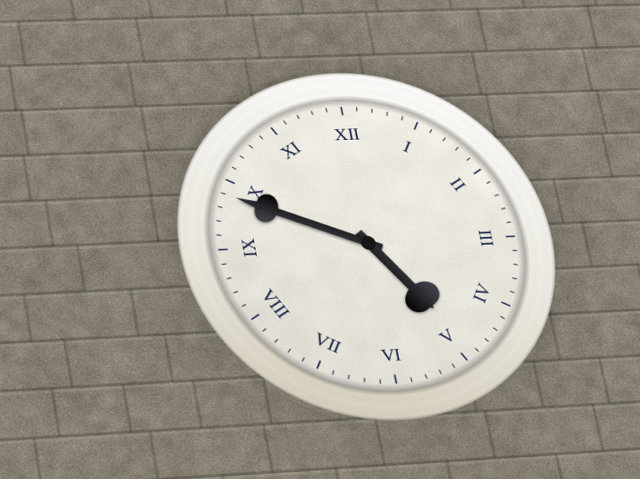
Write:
4,49
